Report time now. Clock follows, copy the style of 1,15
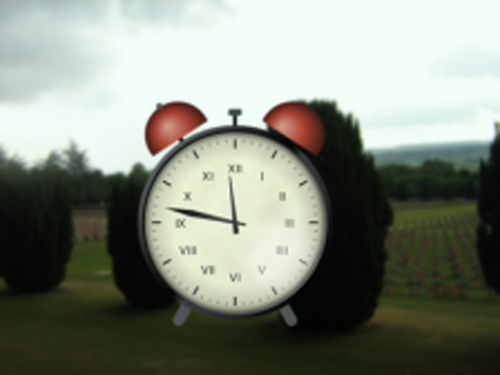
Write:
11,47
